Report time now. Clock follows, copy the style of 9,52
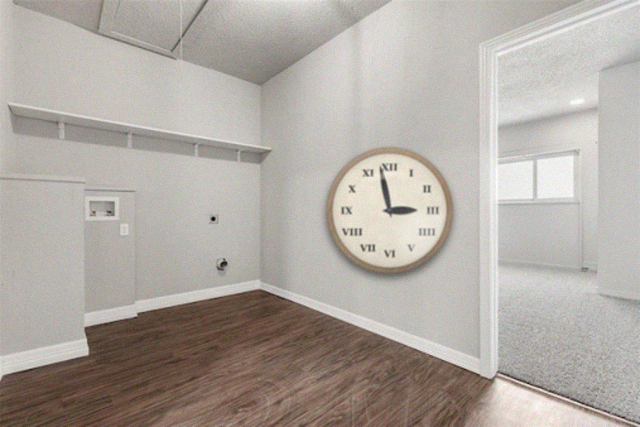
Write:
2,58
